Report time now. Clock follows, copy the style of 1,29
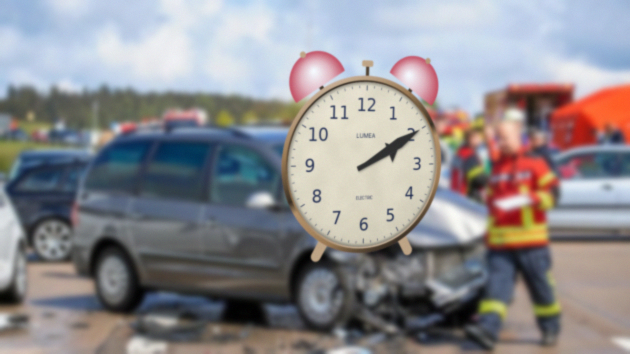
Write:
2,10
